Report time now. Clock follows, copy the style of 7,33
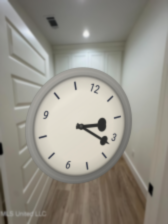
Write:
2,17
